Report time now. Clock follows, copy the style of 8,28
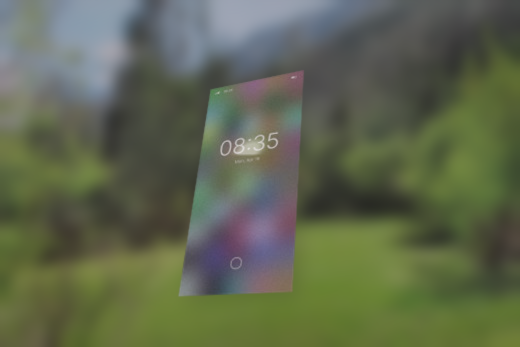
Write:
8,35
